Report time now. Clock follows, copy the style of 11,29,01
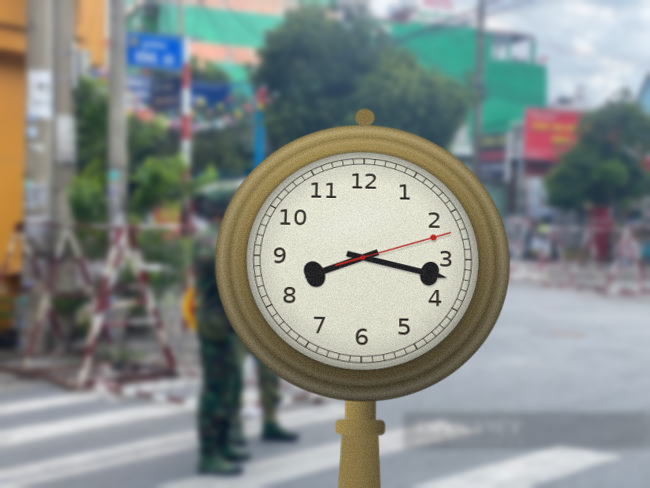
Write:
8,17,12
